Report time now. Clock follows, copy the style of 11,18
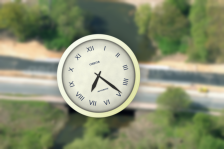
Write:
7,24
